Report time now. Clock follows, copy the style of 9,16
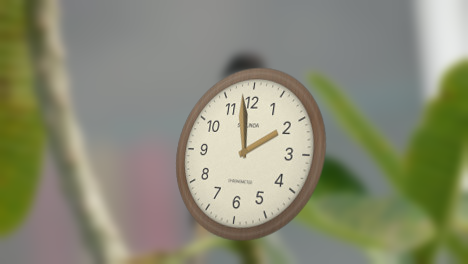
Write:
1,58
